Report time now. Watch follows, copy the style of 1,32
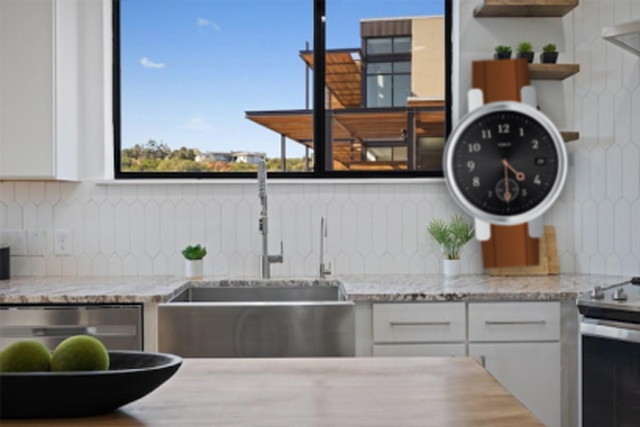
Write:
4,30
